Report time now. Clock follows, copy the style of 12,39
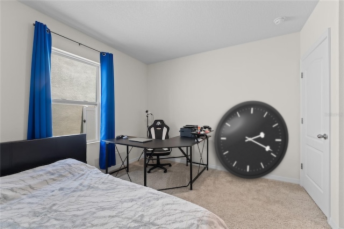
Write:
2,19
